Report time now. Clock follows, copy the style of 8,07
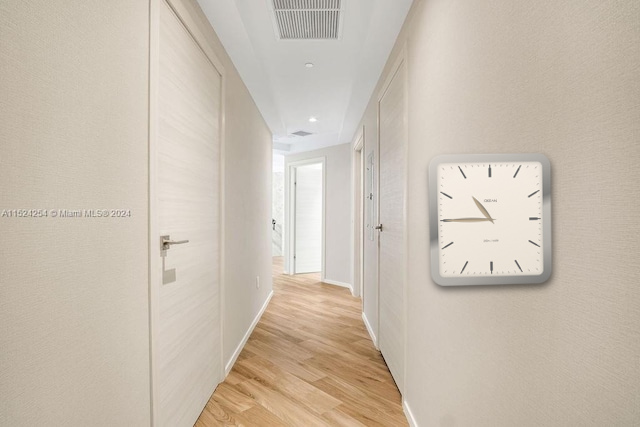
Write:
10,45
